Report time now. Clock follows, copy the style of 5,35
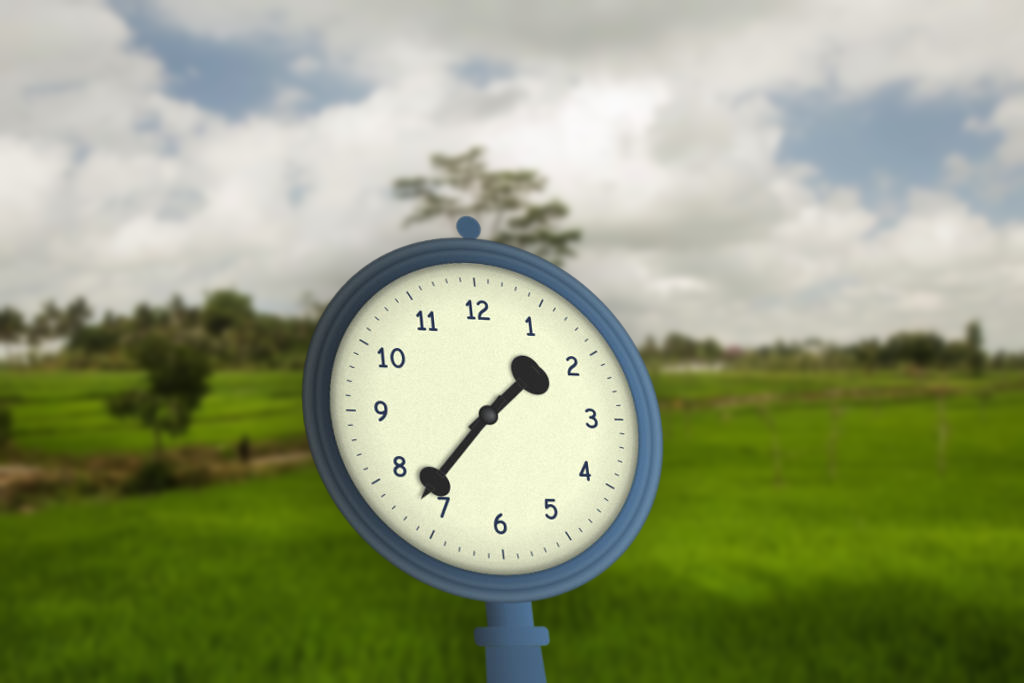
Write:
1,37
